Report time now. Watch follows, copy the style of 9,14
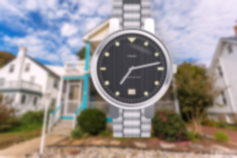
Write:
7,13
